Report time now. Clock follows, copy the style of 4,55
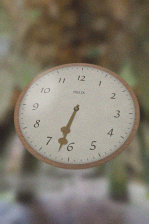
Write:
6,32
